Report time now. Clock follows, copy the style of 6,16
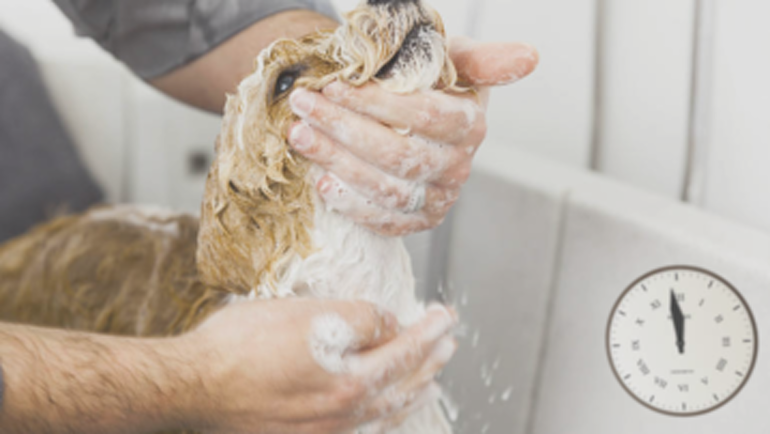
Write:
11,59
